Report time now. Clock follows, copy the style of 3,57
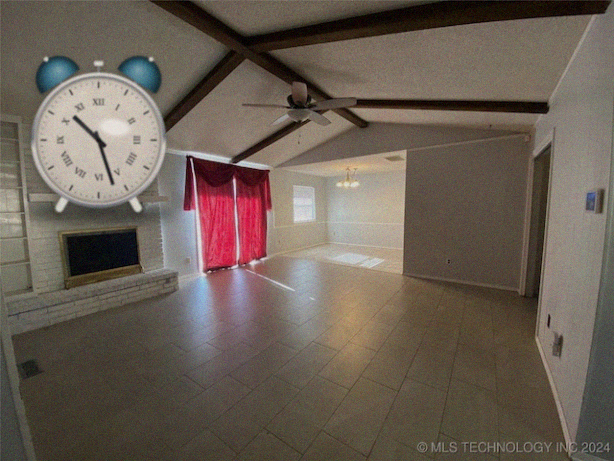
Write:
10,27
